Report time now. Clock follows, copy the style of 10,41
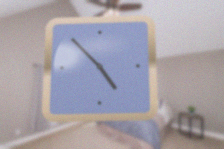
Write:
4,53
